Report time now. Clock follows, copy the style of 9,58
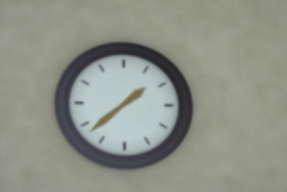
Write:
1,38
